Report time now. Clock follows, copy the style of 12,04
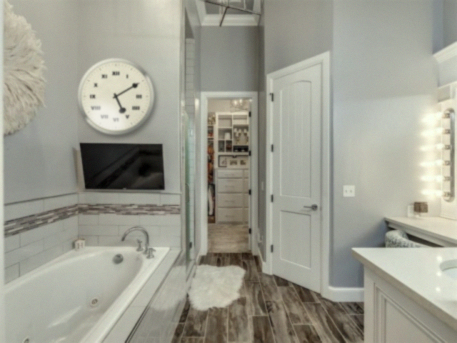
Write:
5,10
